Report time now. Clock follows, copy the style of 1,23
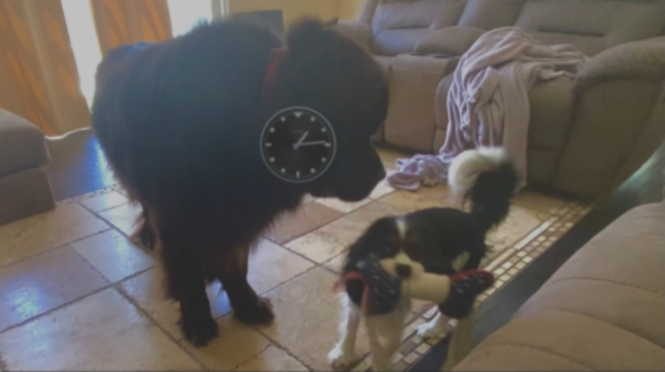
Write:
1,14
